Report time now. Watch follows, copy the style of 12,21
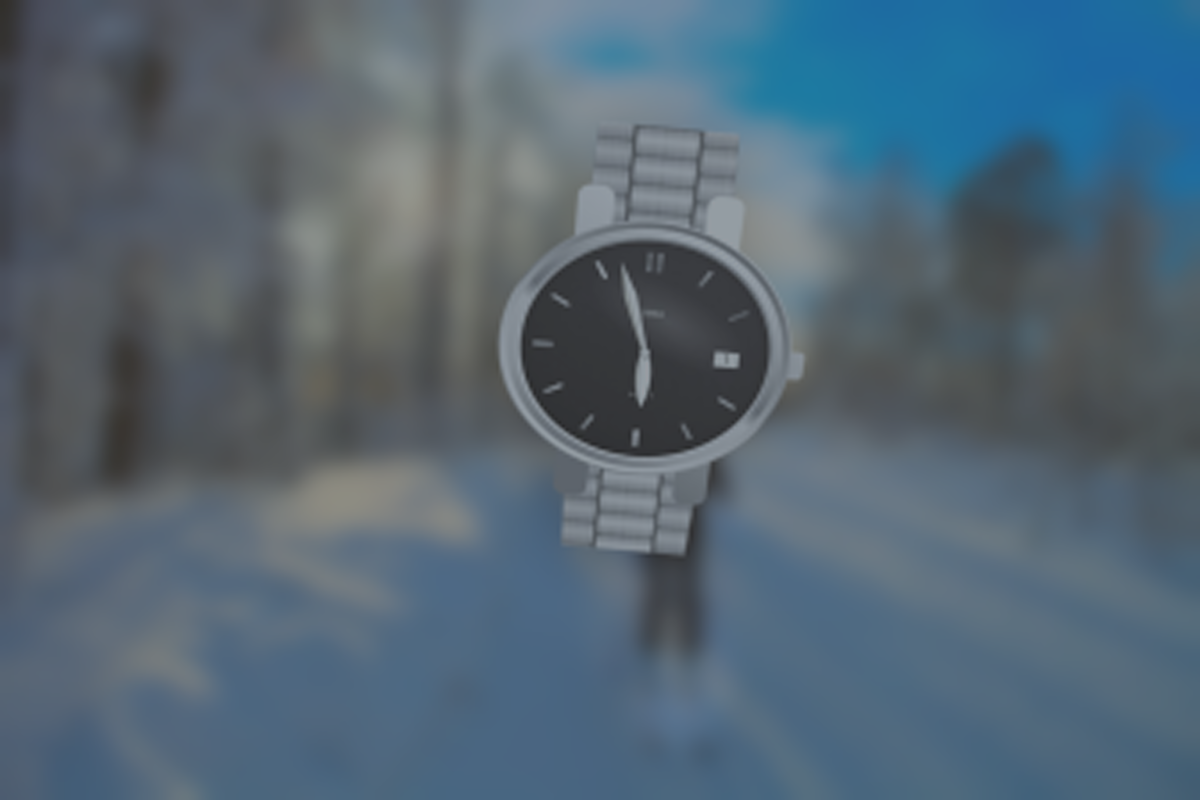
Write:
5,57
